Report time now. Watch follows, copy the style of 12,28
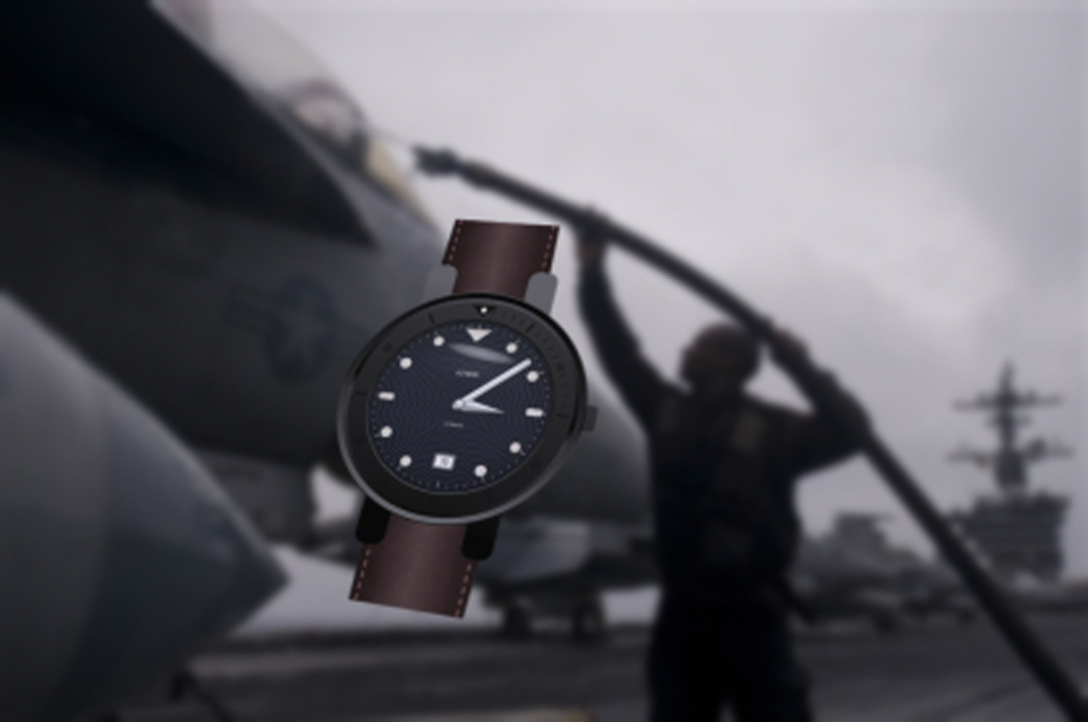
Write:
3,08
